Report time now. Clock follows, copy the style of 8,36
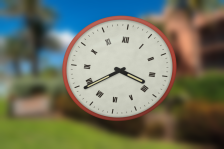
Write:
3,39
